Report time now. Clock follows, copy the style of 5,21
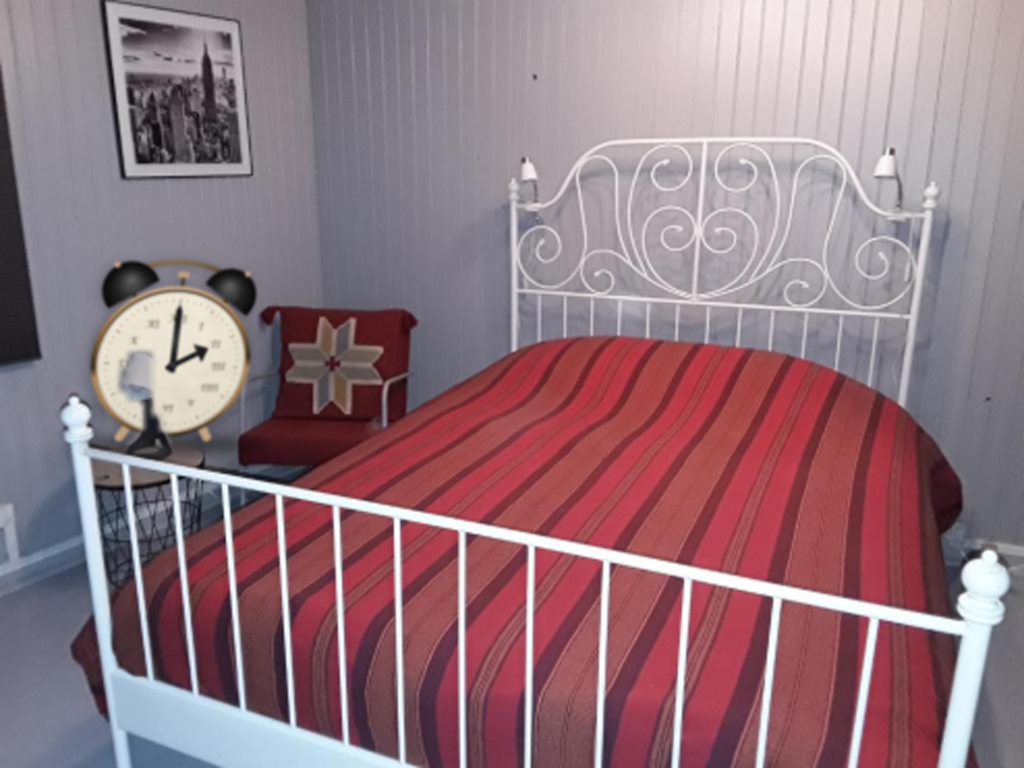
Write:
2,00
